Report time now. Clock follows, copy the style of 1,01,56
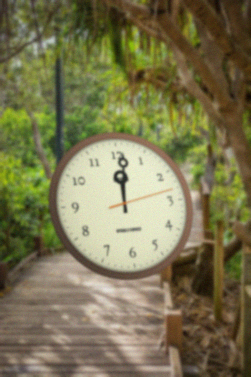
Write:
12,01,13
